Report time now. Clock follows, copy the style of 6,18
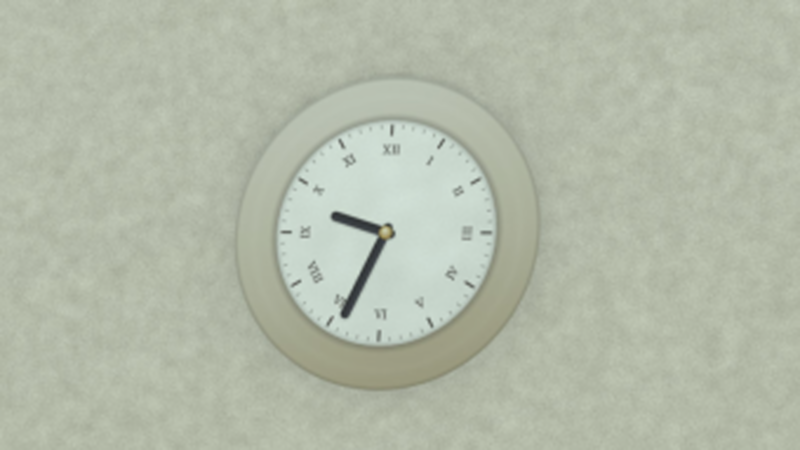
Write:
9,34
